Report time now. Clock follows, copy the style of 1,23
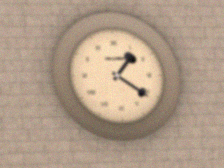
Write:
1,21
